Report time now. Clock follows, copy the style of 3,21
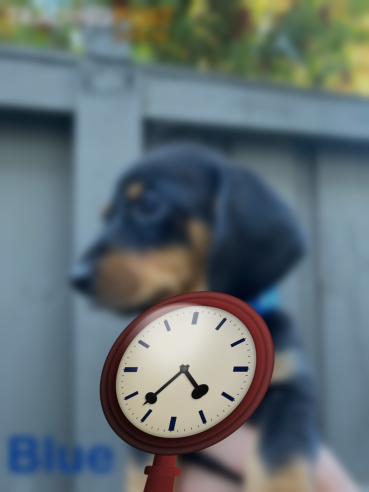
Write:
4,37
